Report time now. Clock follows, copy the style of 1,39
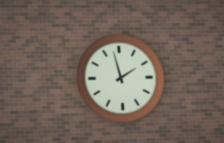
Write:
1,58
